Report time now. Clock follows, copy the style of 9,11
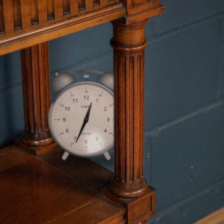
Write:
12,34
